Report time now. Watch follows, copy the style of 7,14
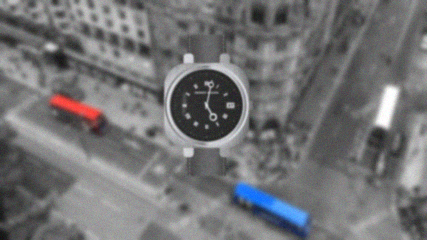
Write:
5,02
